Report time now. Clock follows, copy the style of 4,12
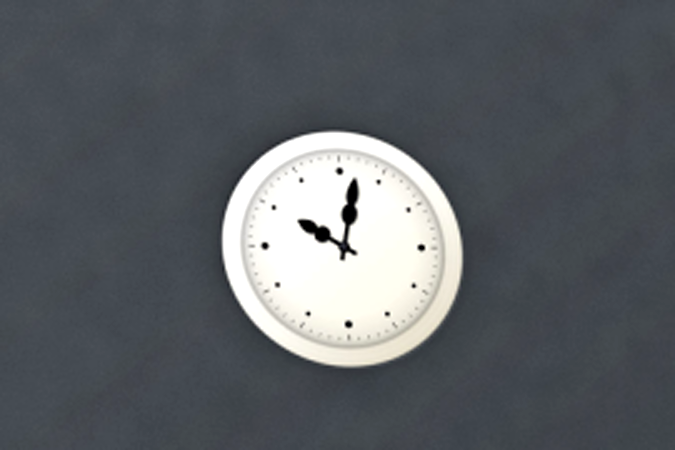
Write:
10,02
